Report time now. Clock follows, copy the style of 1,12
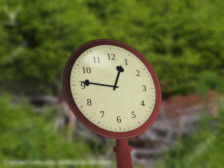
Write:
12,46
